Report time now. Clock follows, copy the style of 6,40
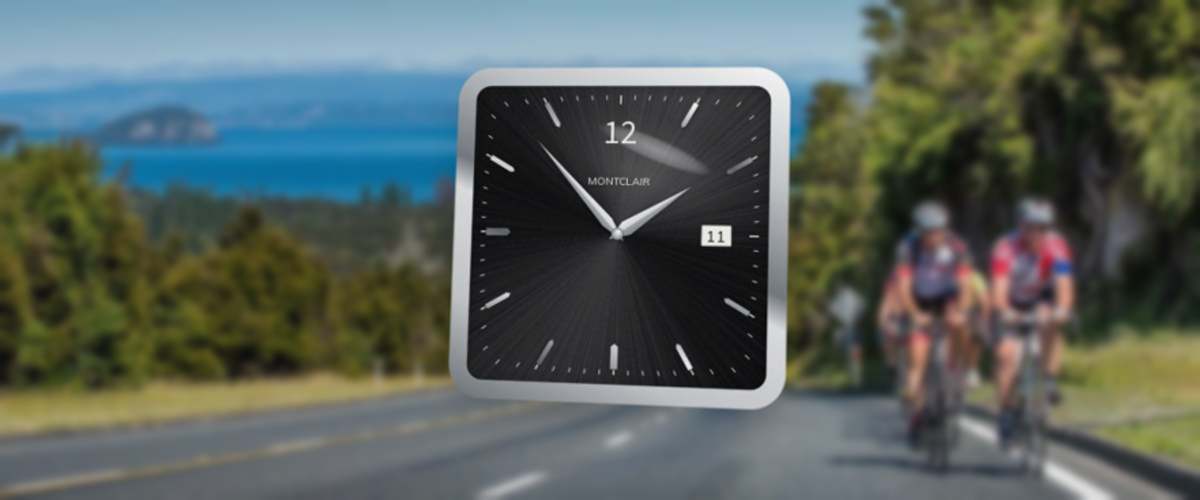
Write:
1,53
